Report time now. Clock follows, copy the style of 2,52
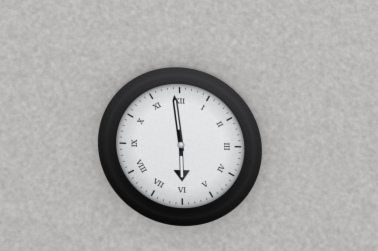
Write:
5,59
